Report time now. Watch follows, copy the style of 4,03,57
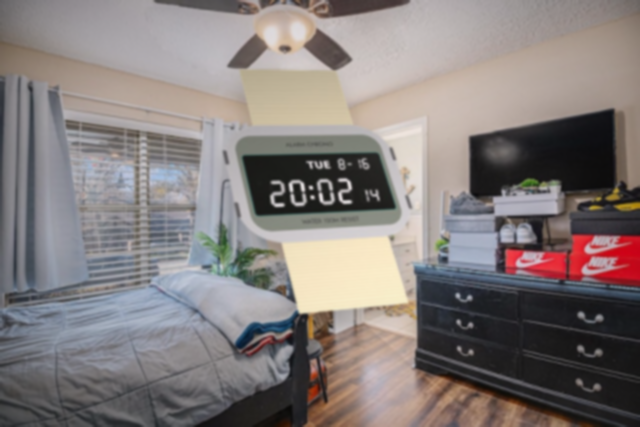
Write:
20,02,14
